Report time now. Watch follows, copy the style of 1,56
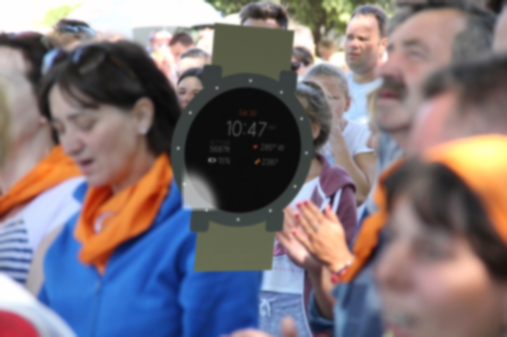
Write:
10,47
